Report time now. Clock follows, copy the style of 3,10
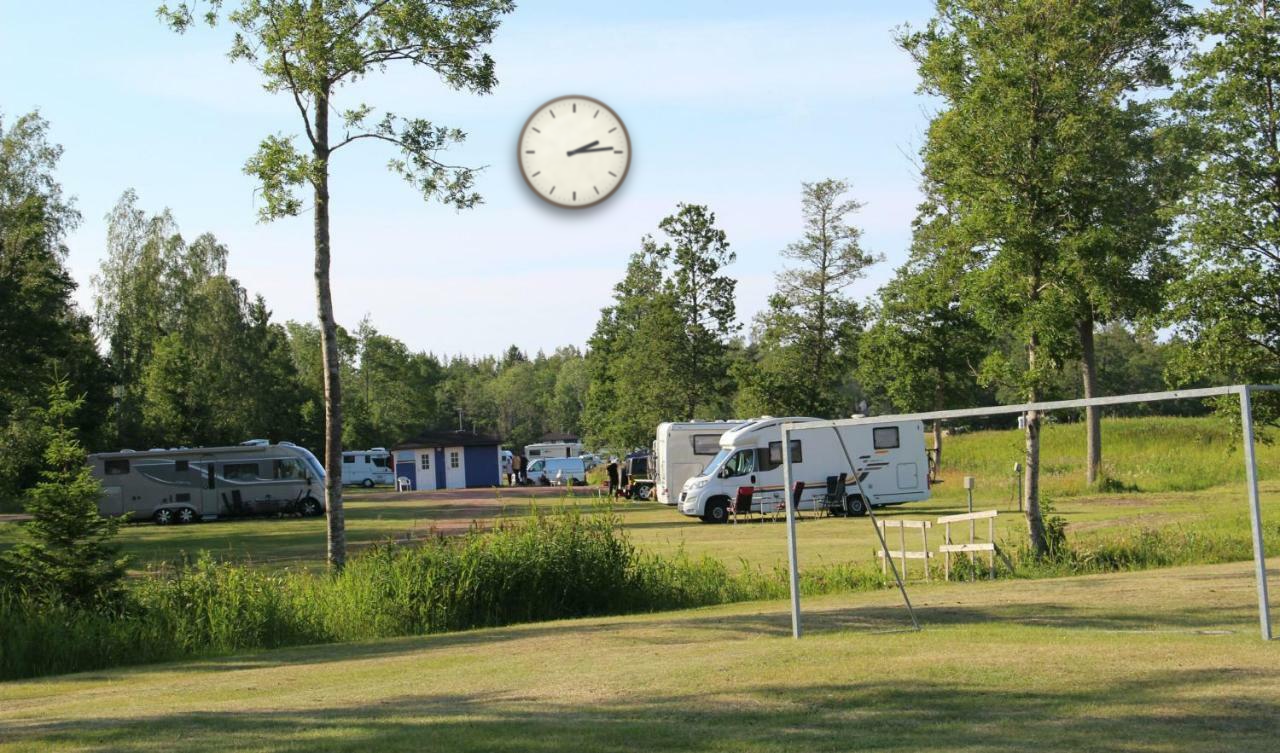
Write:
2,14
